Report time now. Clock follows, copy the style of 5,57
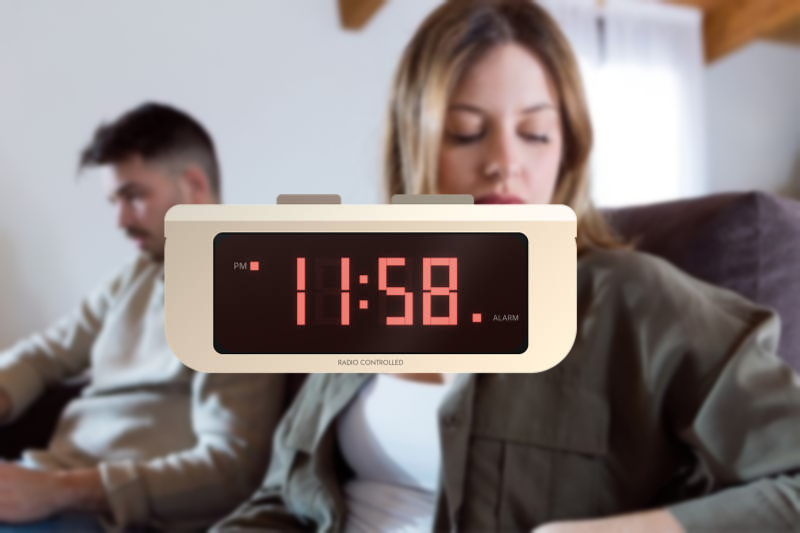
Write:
11,58
